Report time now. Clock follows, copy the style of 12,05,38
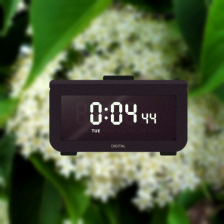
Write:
0,04,44
